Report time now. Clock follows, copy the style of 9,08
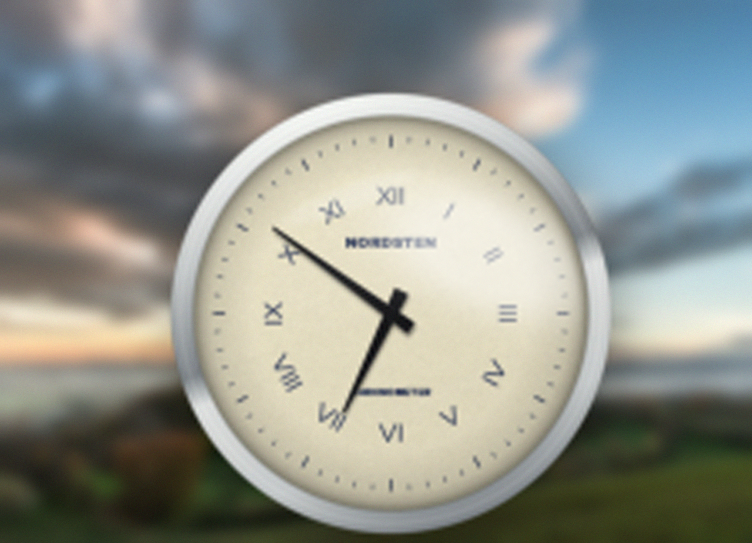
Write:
6,51
